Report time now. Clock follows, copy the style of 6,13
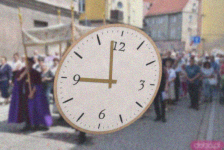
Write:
8,58
